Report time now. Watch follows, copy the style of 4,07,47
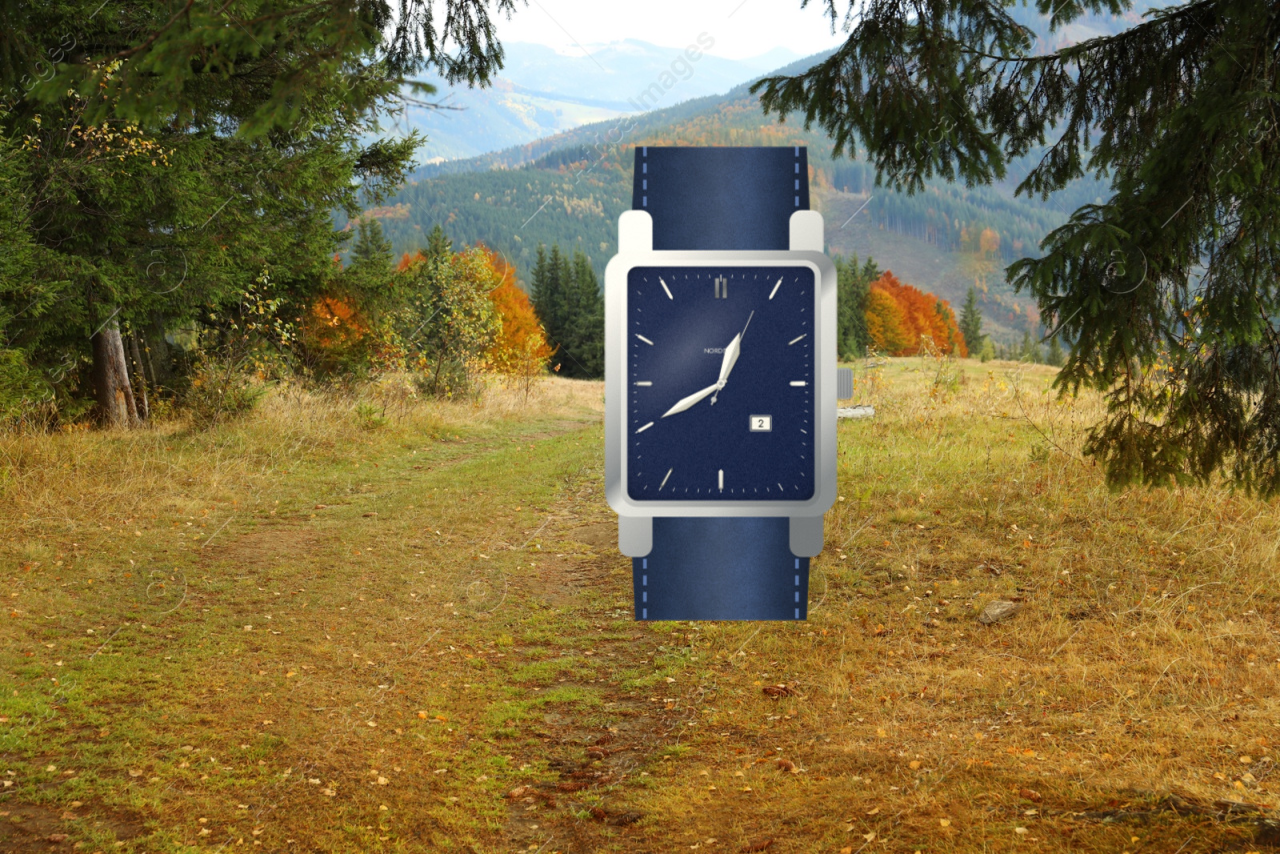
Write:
12,40,04
